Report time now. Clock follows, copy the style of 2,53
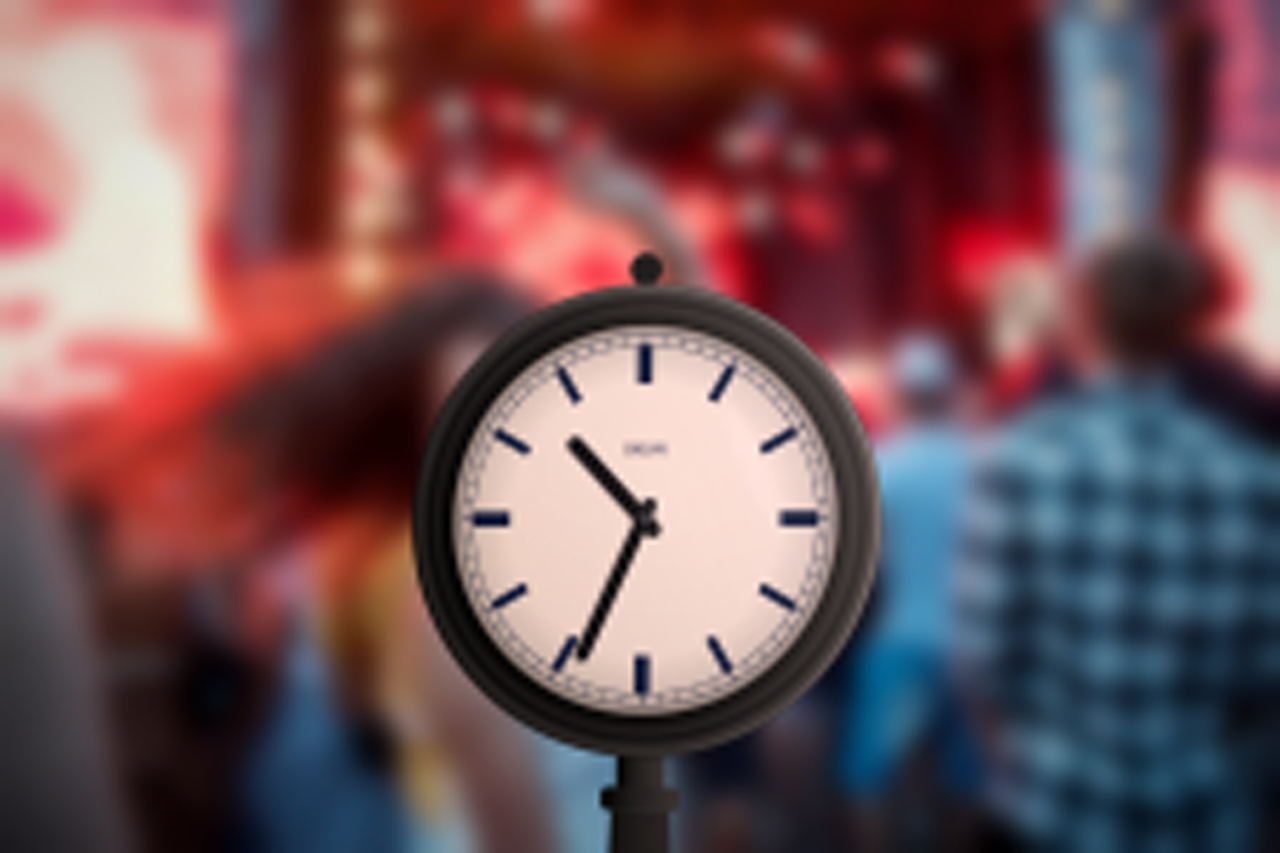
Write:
10,34
